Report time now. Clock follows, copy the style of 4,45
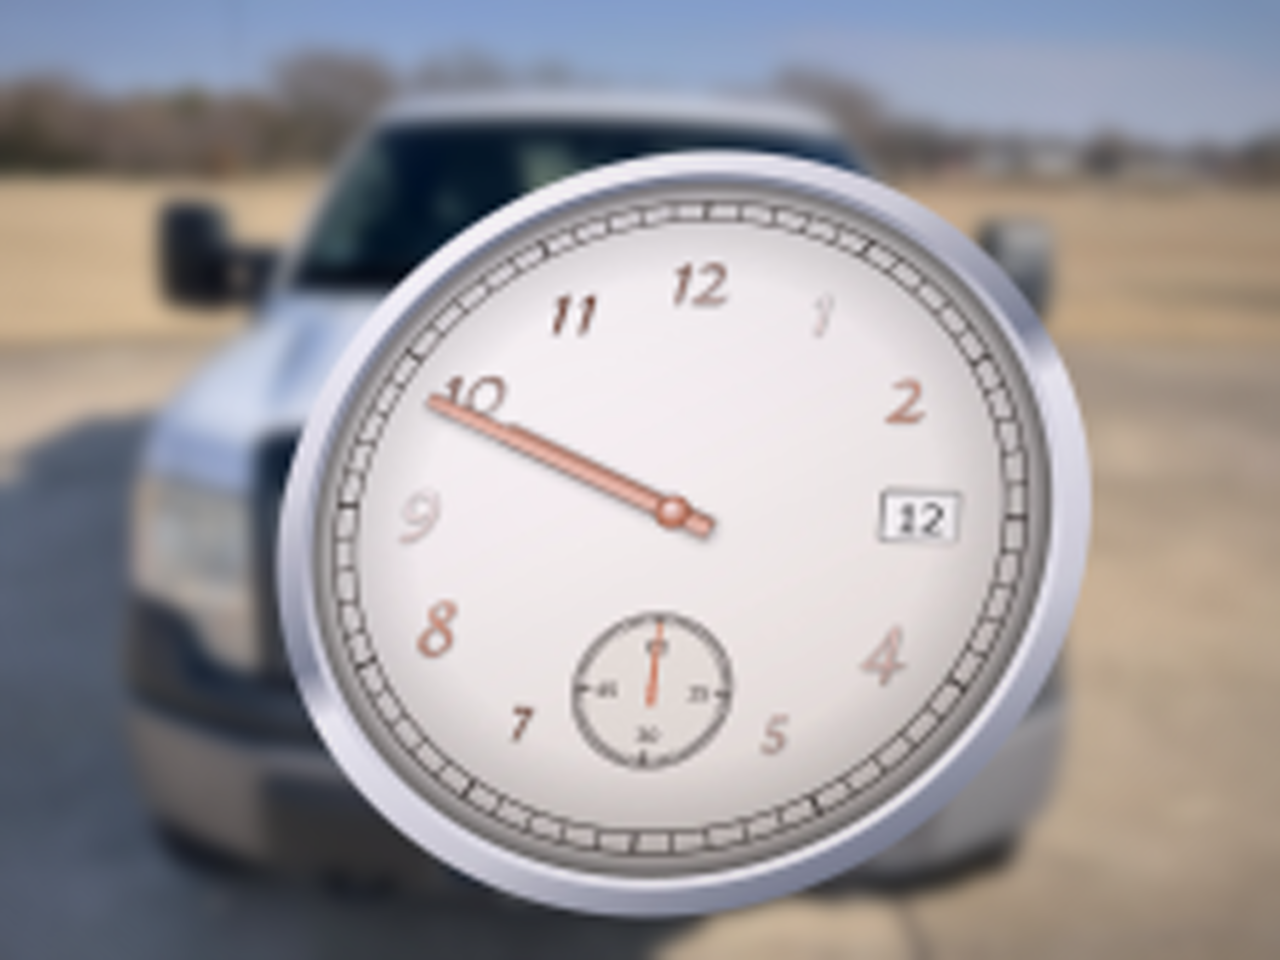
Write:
9,49
